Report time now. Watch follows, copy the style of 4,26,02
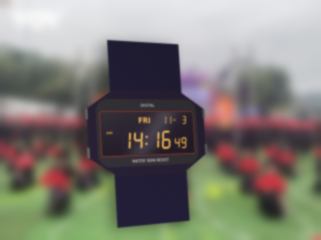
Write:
14,16,49
